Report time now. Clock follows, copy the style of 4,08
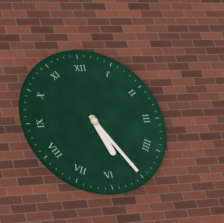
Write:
5,25
